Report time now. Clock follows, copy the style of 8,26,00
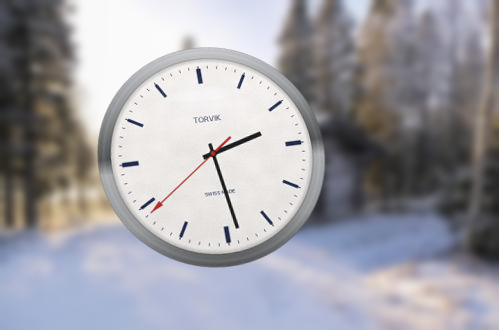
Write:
2,28,39
